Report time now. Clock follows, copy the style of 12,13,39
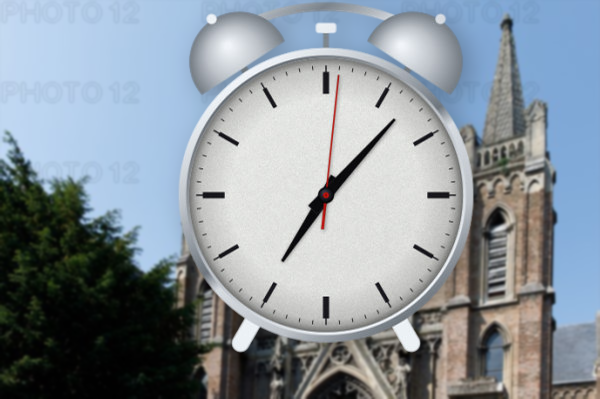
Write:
7,07,01
